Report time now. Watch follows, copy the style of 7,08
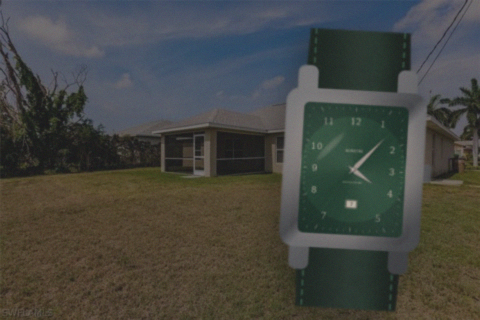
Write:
4,07
